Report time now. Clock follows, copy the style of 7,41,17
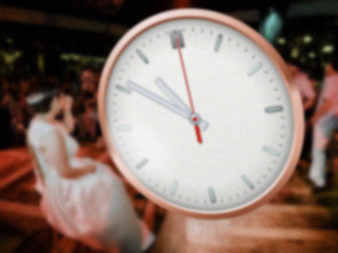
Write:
10,51,00
